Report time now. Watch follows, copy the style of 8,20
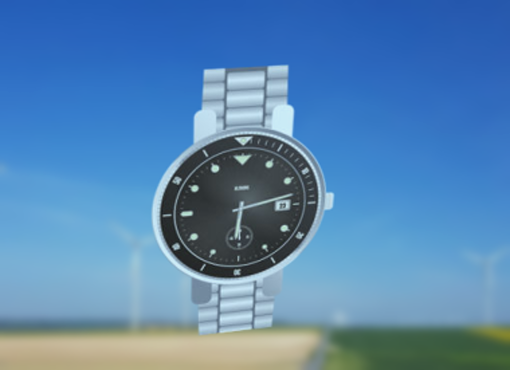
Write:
6,13
